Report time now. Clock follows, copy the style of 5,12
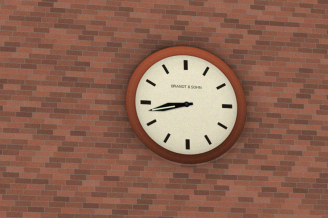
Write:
8,43
